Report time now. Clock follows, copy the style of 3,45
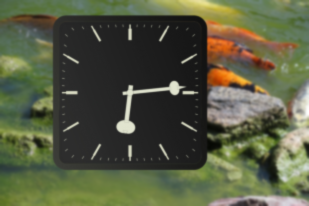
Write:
6,14
